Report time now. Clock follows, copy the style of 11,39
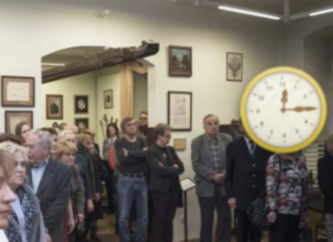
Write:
12,15
